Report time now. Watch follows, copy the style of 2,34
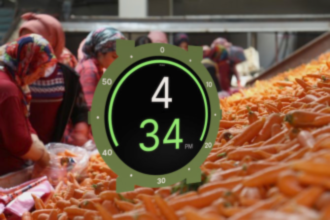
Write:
4,34
